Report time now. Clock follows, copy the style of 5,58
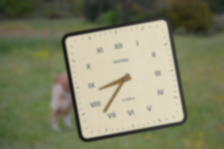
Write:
8,37
